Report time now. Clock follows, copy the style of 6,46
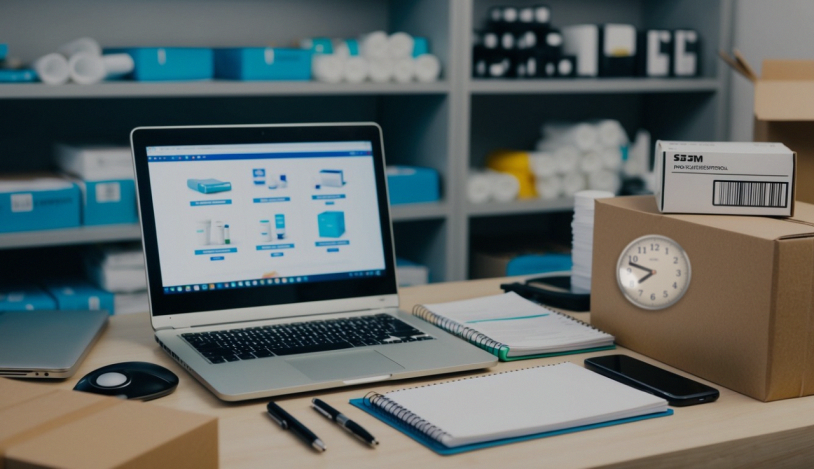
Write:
7,48
